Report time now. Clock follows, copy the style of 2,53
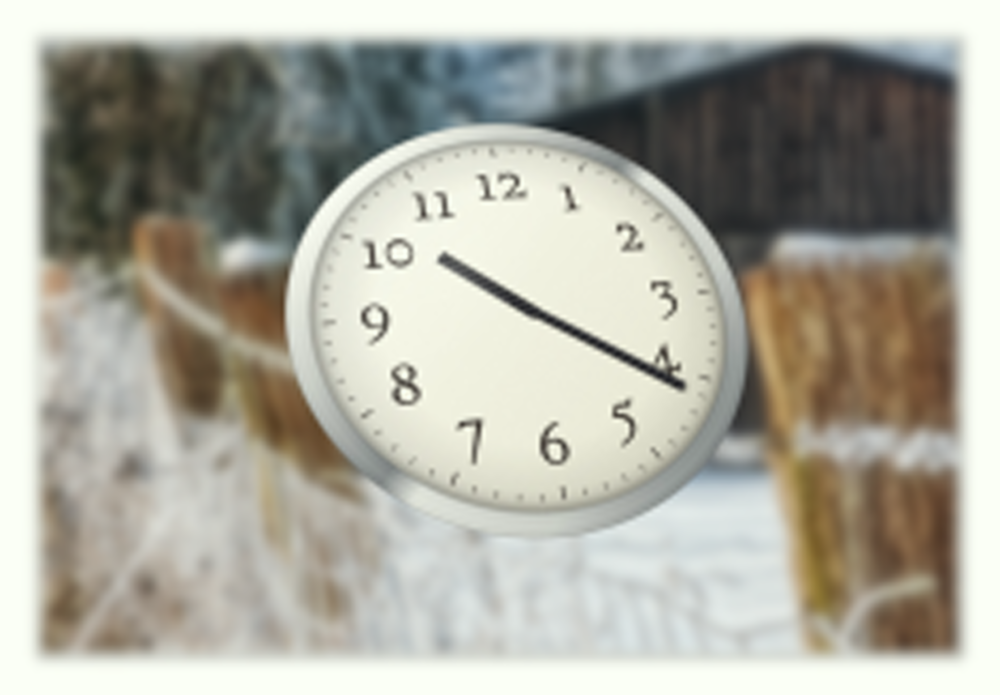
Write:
10,21
